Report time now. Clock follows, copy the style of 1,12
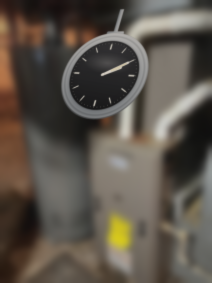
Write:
2,10
